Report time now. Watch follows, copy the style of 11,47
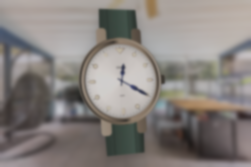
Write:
12,20
